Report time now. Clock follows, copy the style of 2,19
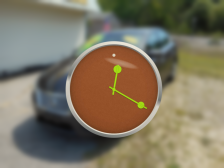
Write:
12,20
